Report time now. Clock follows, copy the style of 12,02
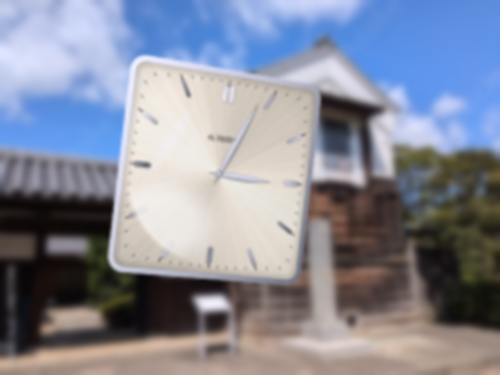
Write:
3,04
